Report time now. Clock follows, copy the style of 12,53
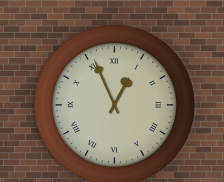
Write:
12,56
